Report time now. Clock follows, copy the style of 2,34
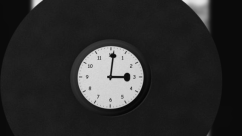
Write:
3,01
